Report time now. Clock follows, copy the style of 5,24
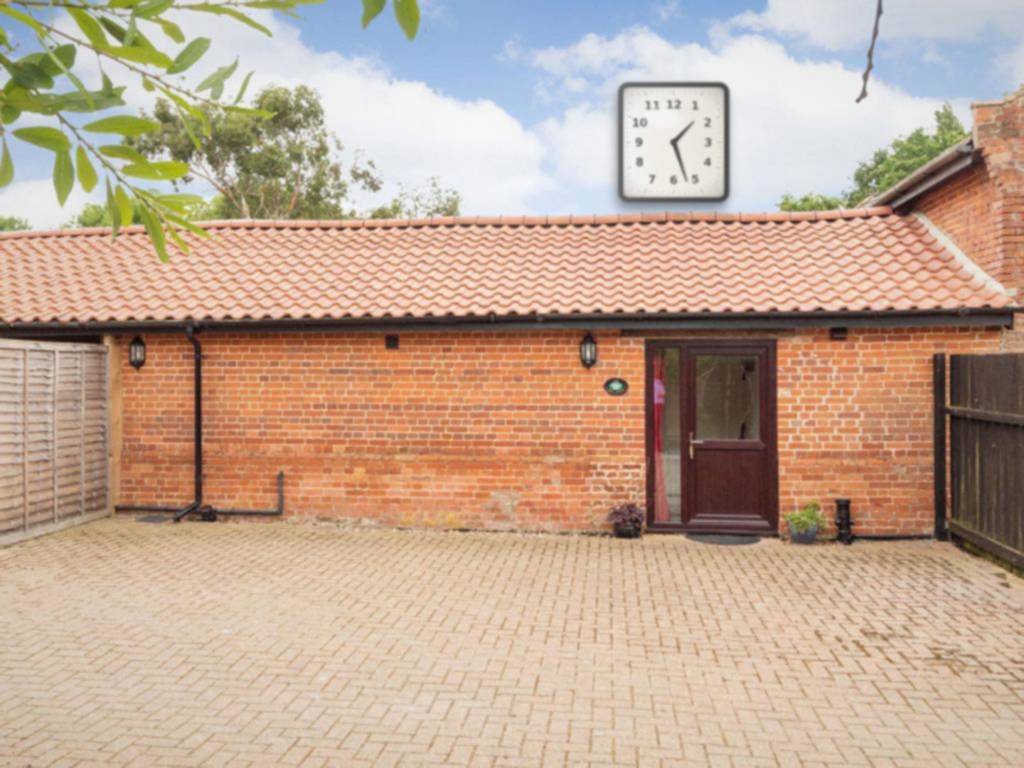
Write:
1,27
